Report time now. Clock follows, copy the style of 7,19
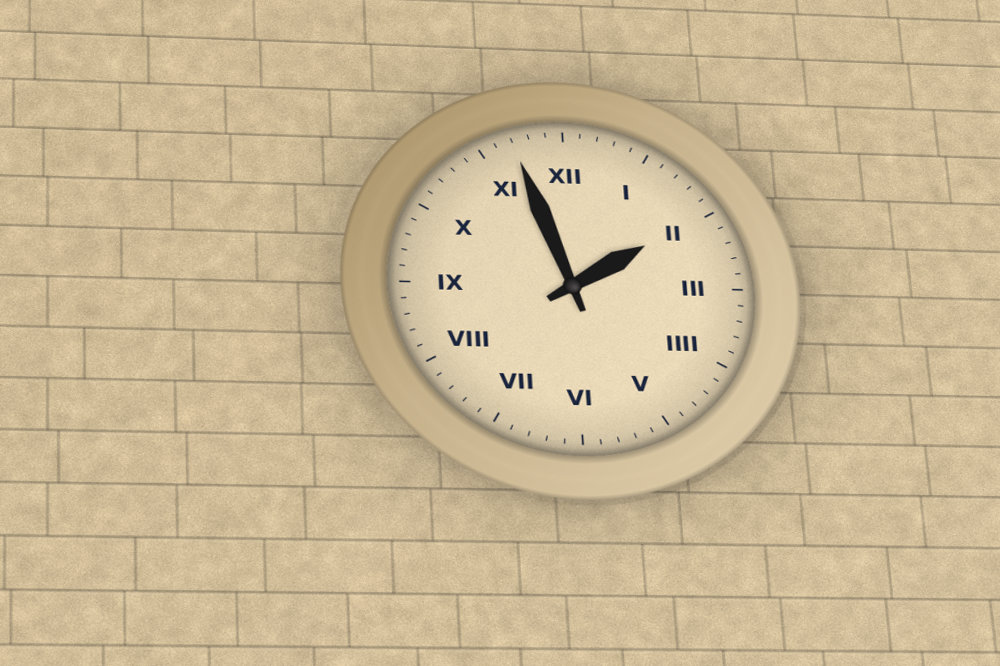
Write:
1,57
